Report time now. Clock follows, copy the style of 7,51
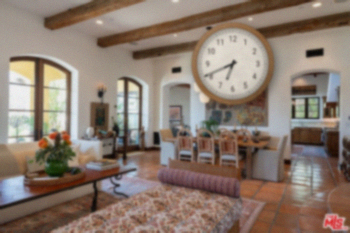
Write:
6,41
